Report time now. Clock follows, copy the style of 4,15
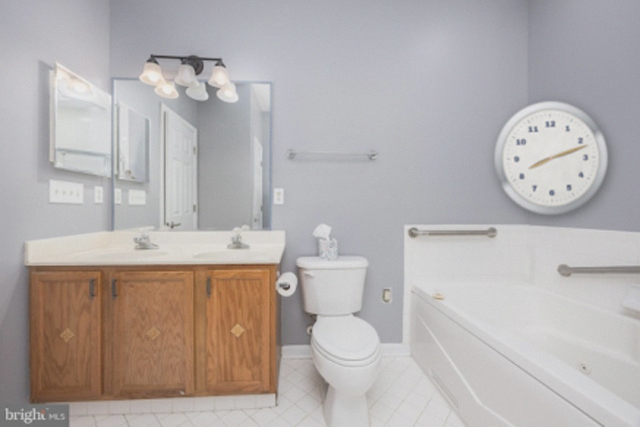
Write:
8,12
